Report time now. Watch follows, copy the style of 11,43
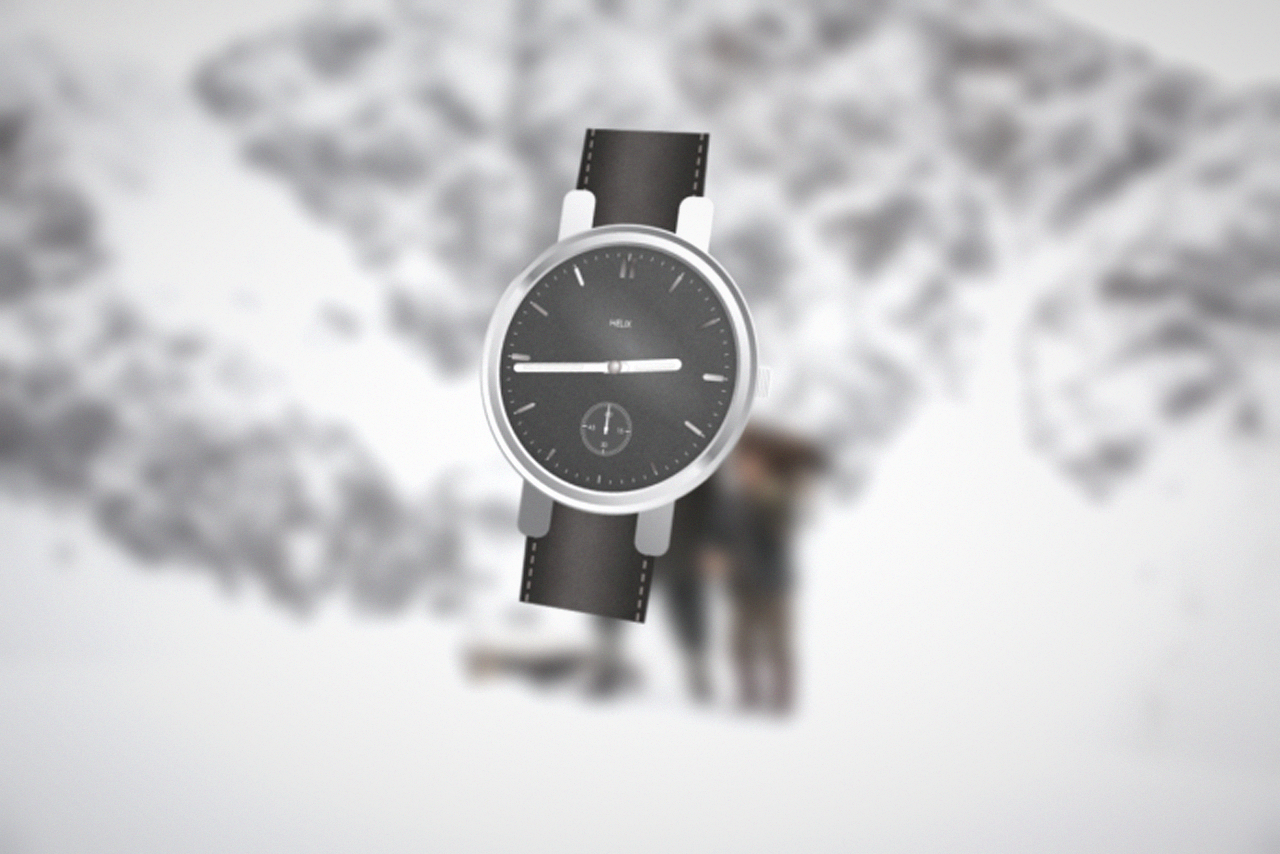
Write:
2,44
